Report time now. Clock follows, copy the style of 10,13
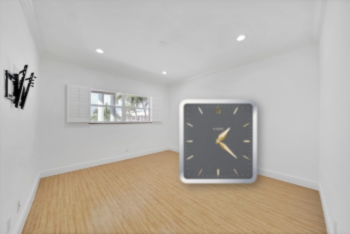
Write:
1,22
